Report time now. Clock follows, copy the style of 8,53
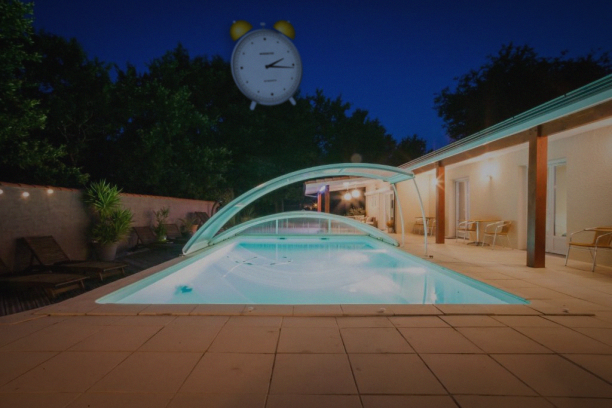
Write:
2,16
